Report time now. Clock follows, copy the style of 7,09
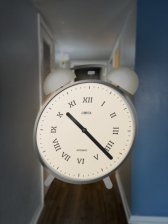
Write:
10,22
